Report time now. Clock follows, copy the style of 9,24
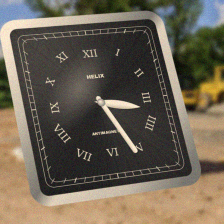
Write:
3,26
